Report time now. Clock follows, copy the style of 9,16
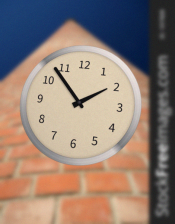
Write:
1,53
